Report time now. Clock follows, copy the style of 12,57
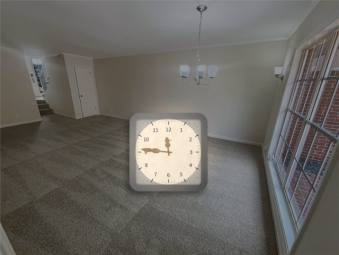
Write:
11,46
